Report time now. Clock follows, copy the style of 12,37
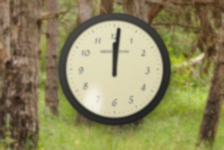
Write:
12,01
